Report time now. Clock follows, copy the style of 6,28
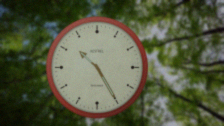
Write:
10,25
